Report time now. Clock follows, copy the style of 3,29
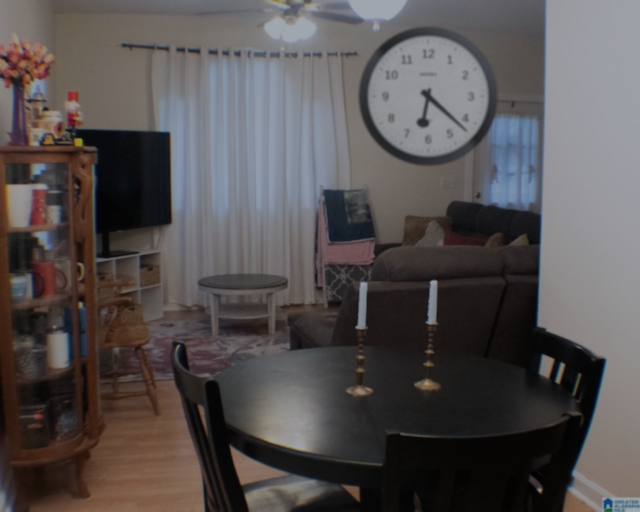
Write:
6,22
